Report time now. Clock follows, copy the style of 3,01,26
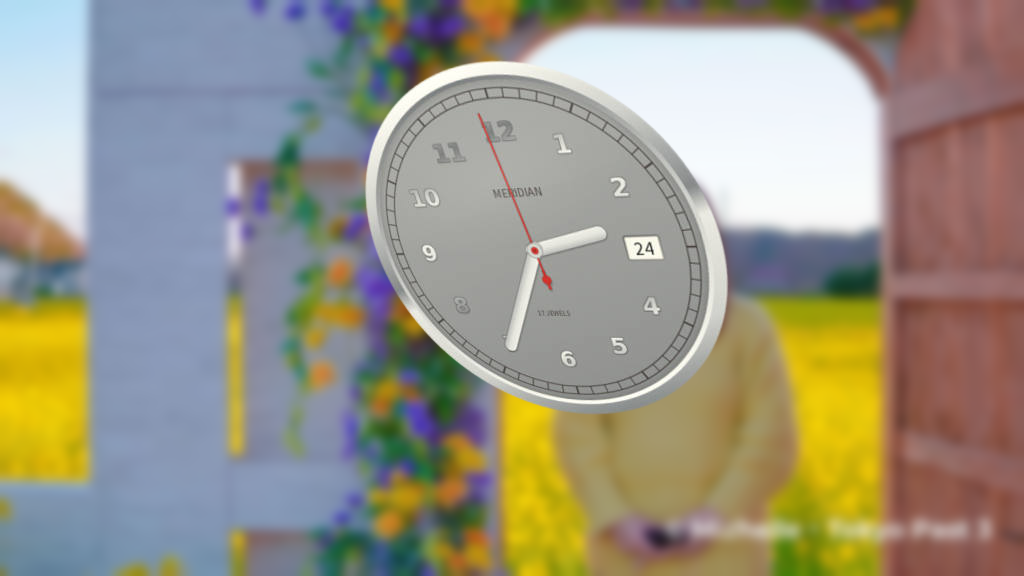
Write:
2,34,59
